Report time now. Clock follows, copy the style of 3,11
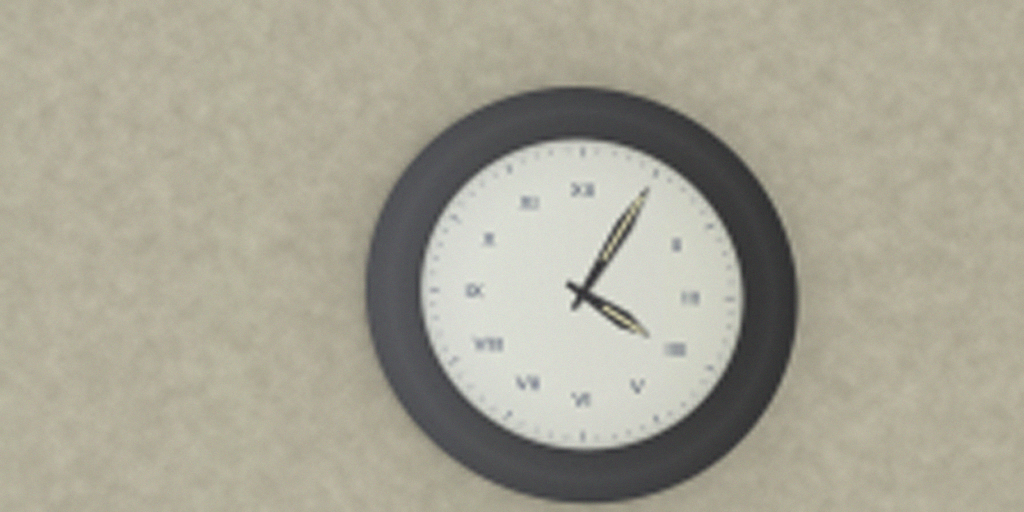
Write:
4,05
